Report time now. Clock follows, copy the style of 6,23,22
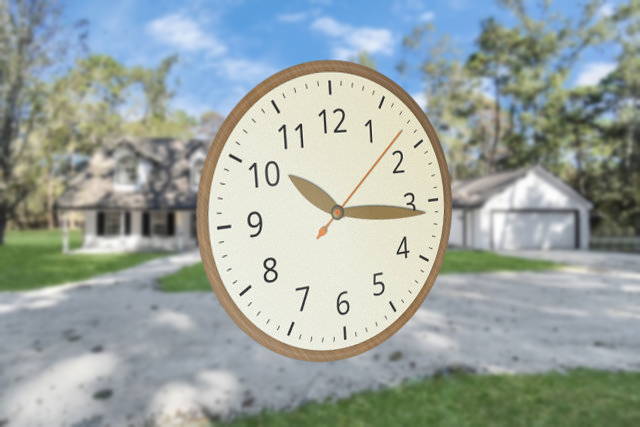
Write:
10,16,08
